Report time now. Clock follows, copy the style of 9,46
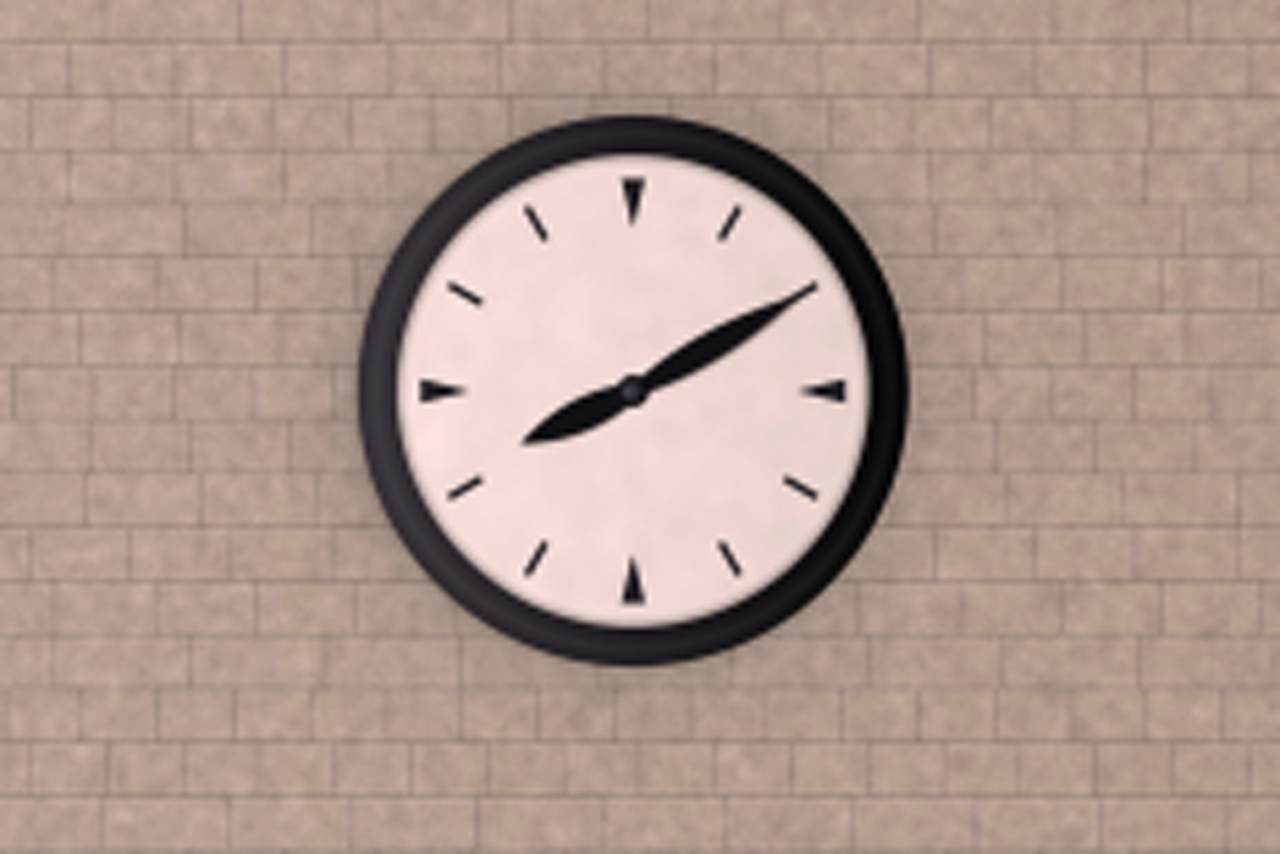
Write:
8,10
